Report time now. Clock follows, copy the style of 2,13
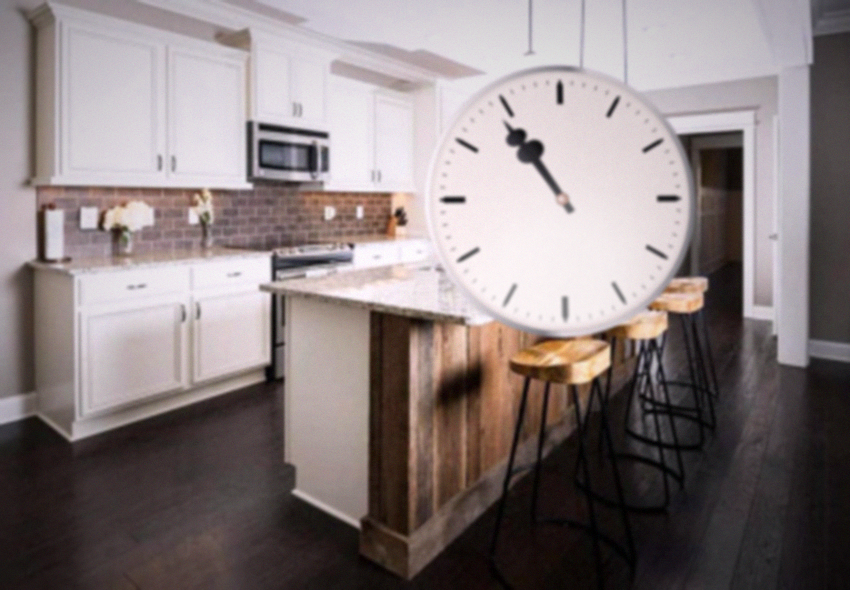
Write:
10,54
